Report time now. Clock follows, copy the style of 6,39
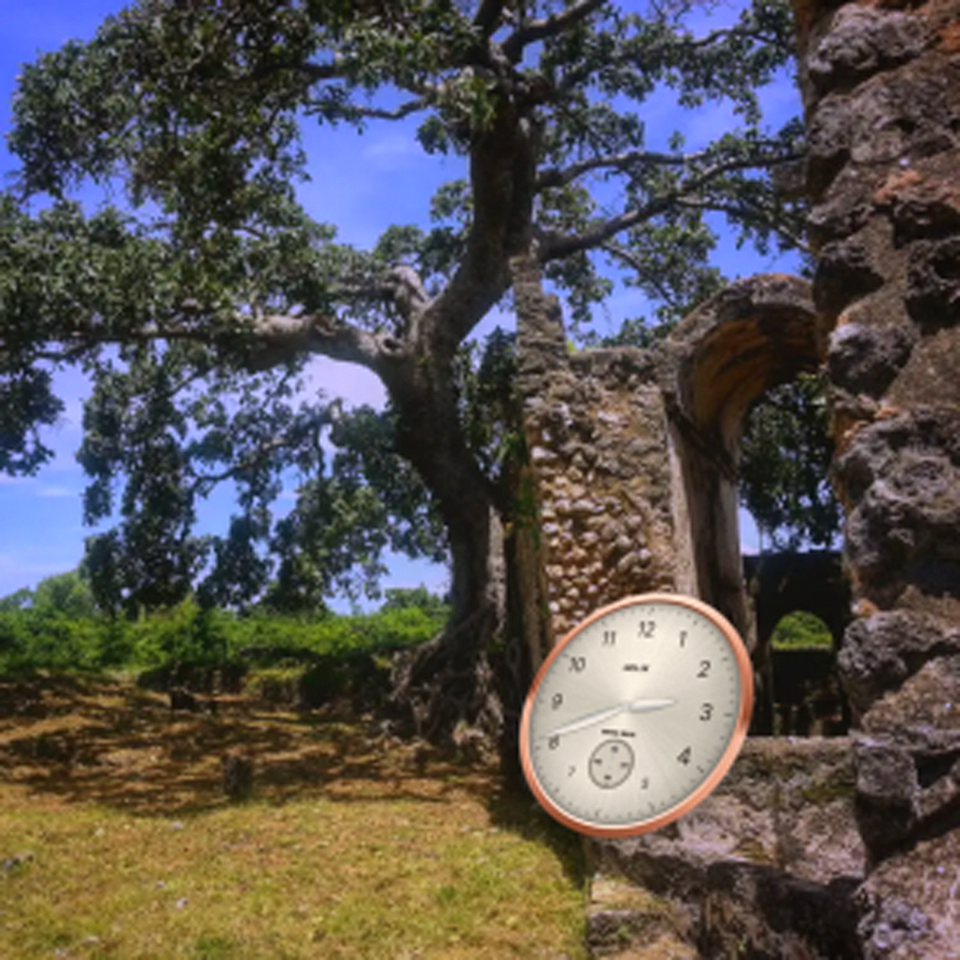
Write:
2,41
